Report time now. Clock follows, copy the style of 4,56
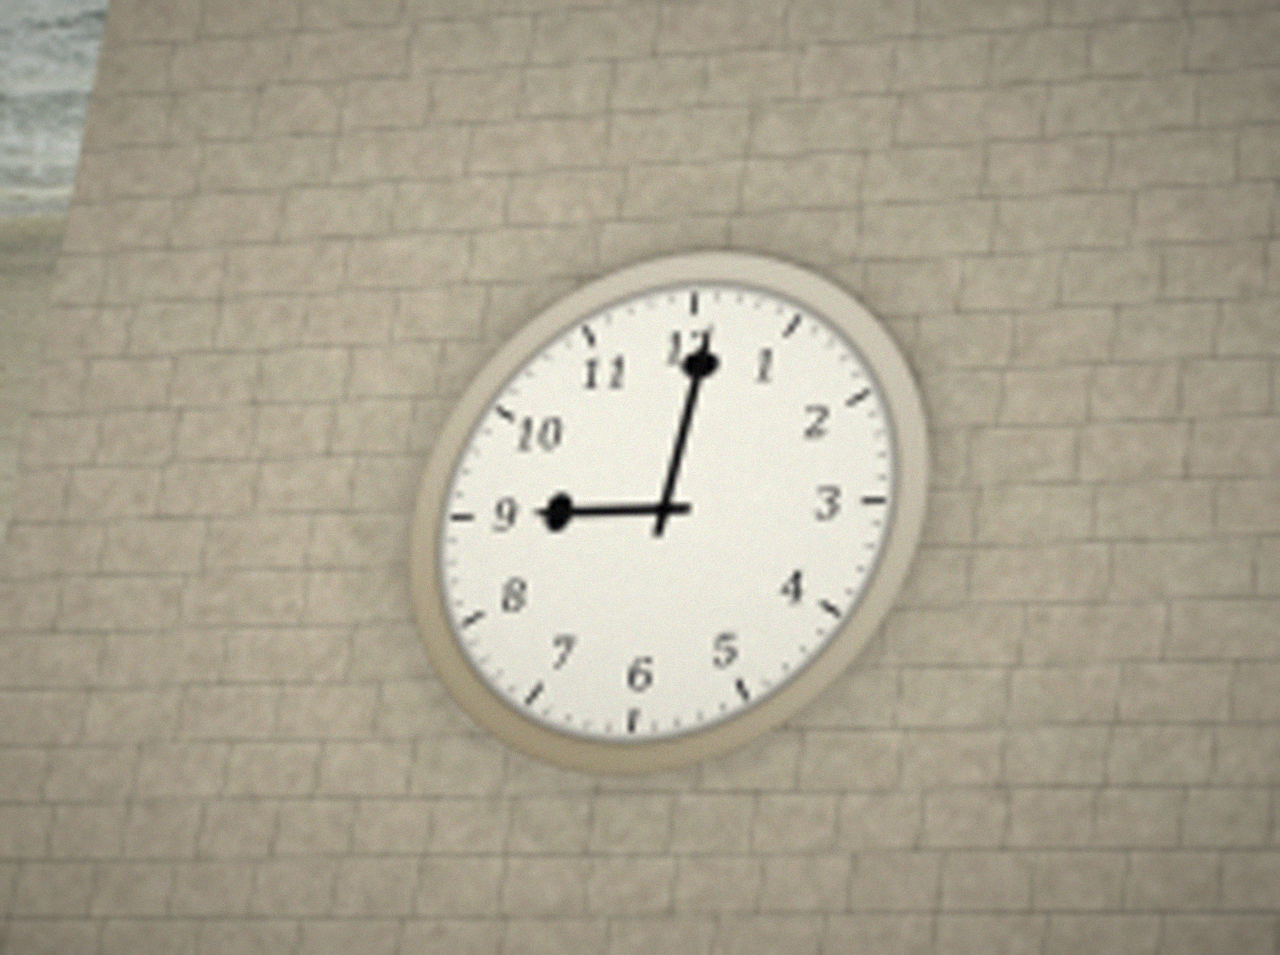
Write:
9,01
